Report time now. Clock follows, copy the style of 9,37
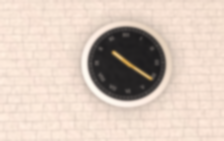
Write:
10,21
